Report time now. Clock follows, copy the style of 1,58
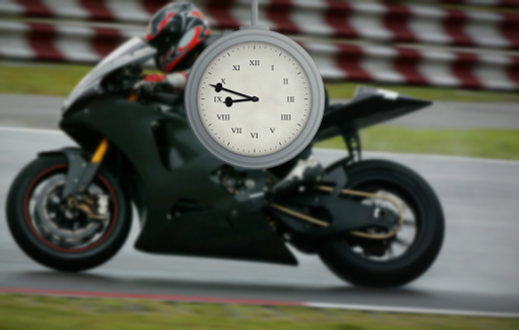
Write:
8,48
